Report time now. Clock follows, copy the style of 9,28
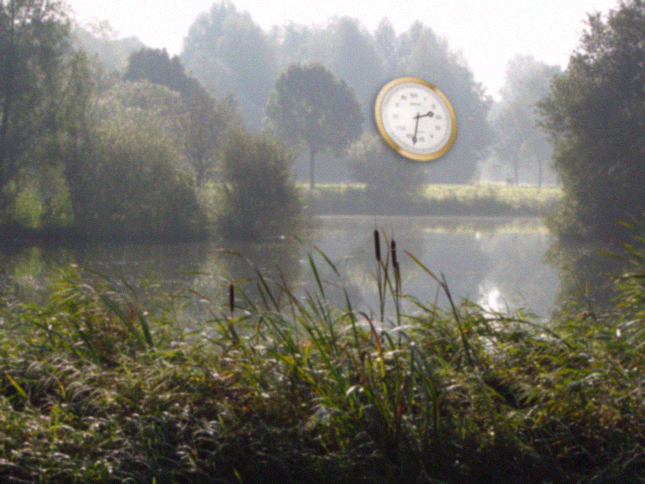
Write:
2,33
